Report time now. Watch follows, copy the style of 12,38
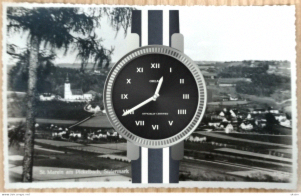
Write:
12,40
